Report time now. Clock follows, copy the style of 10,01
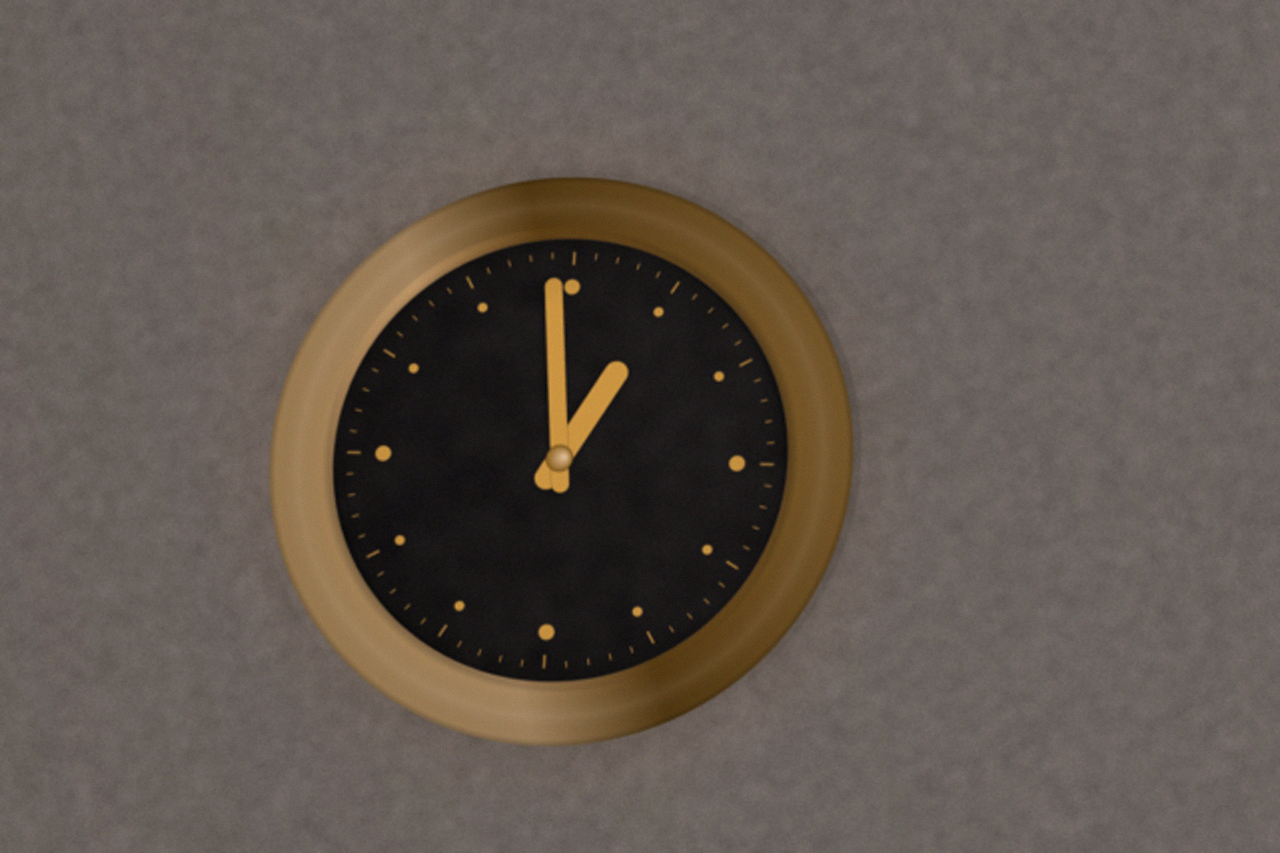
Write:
12,59
